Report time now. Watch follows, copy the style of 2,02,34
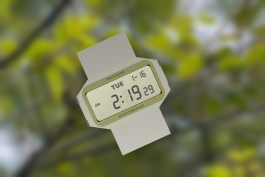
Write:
2,19,29
